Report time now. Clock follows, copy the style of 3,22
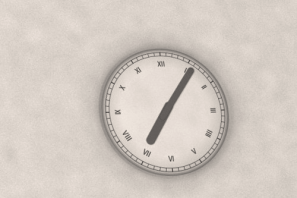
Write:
7,06
